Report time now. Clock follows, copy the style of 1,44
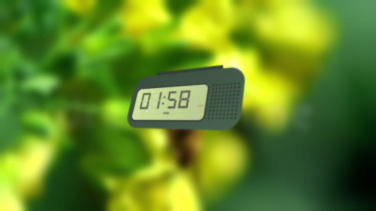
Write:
1,58
